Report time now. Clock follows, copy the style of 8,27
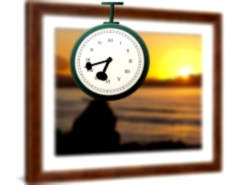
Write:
6,42
